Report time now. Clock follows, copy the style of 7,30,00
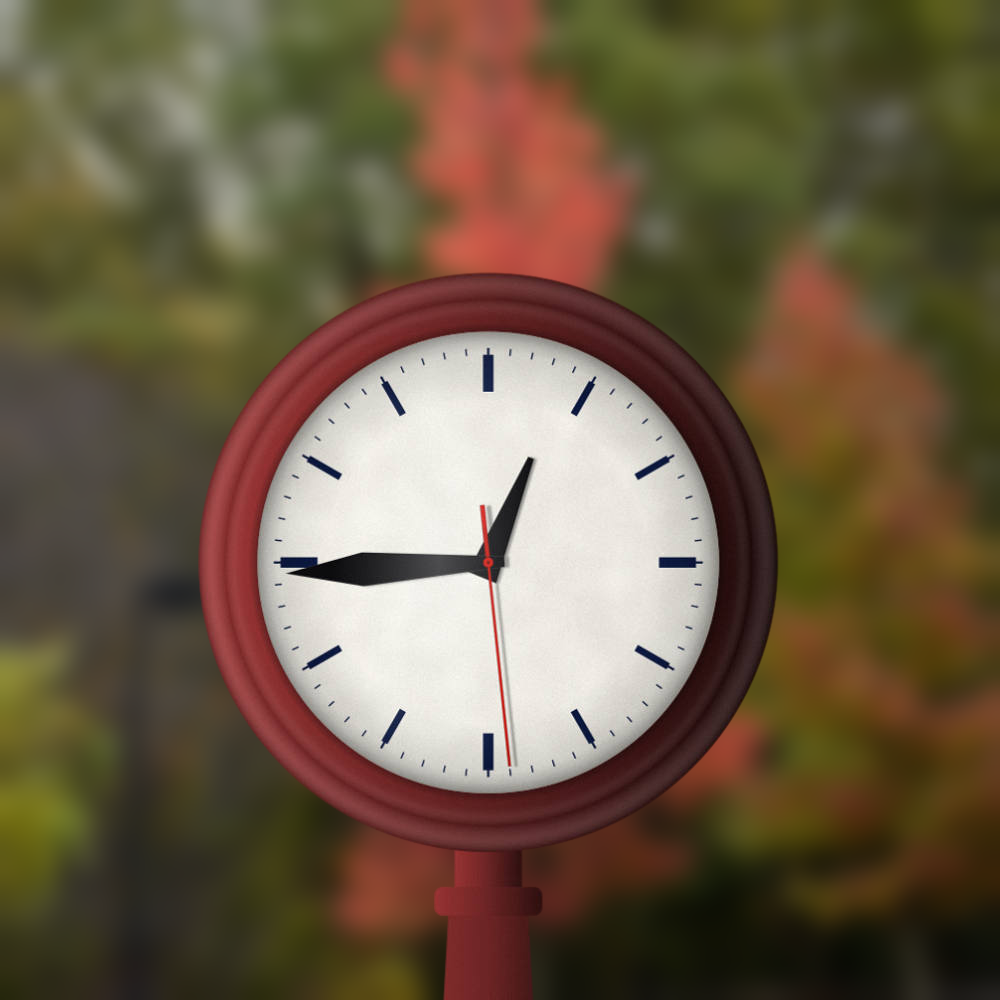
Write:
12,44,29
